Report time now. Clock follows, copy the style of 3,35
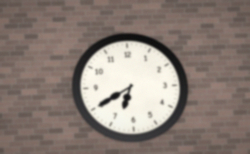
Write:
6,40
